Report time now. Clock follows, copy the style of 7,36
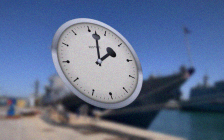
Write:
2,02
